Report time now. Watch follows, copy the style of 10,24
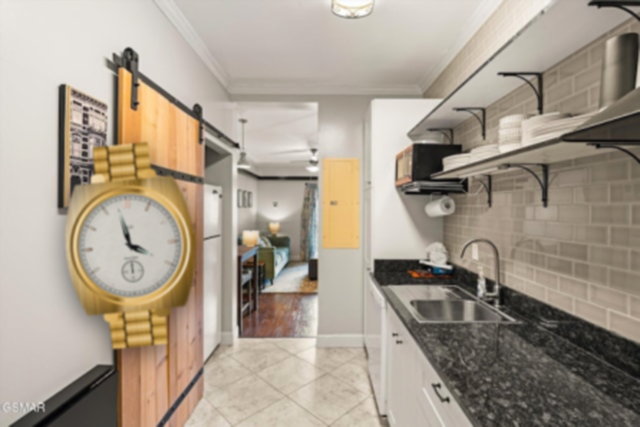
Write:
3,58
